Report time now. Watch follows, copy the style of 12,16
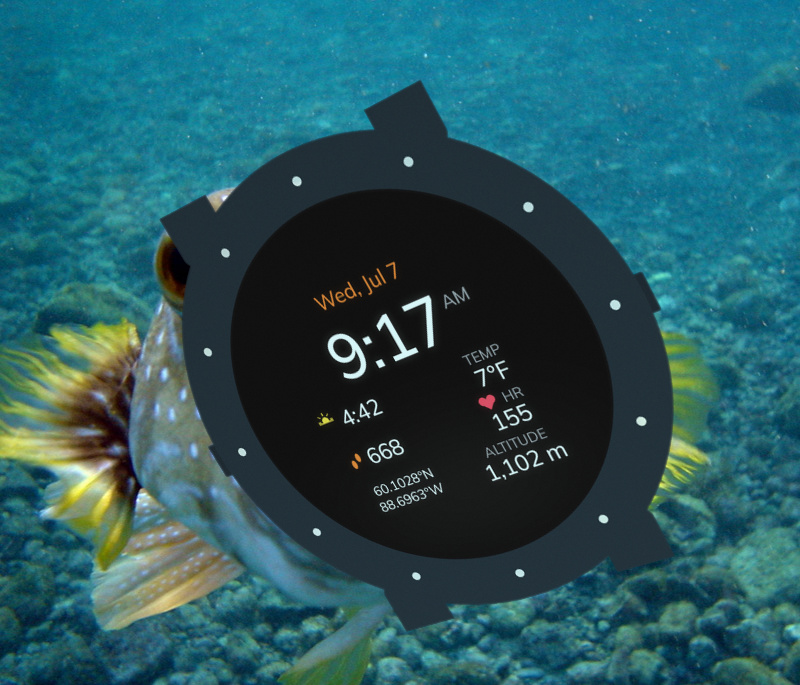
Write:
9,17
